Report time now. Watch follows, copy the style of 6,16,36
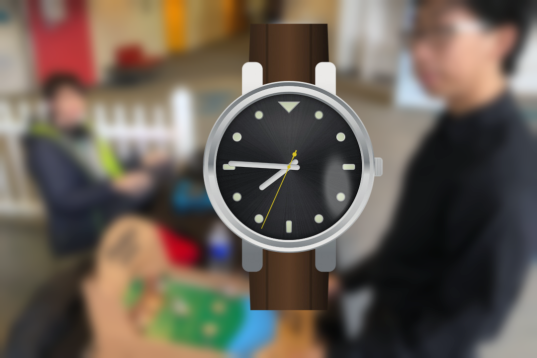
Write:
7,45,34
